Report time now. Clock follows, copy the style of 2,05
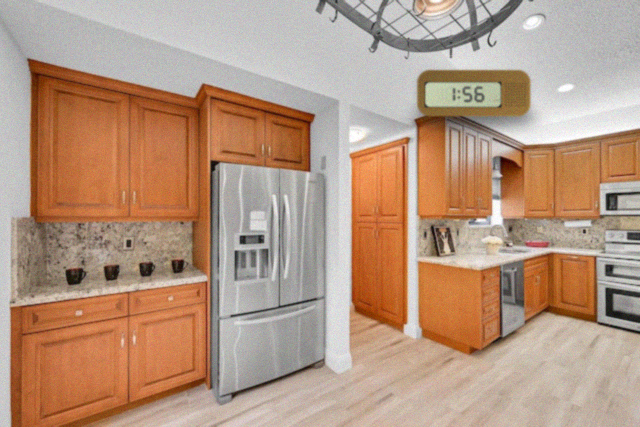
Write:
1,56
